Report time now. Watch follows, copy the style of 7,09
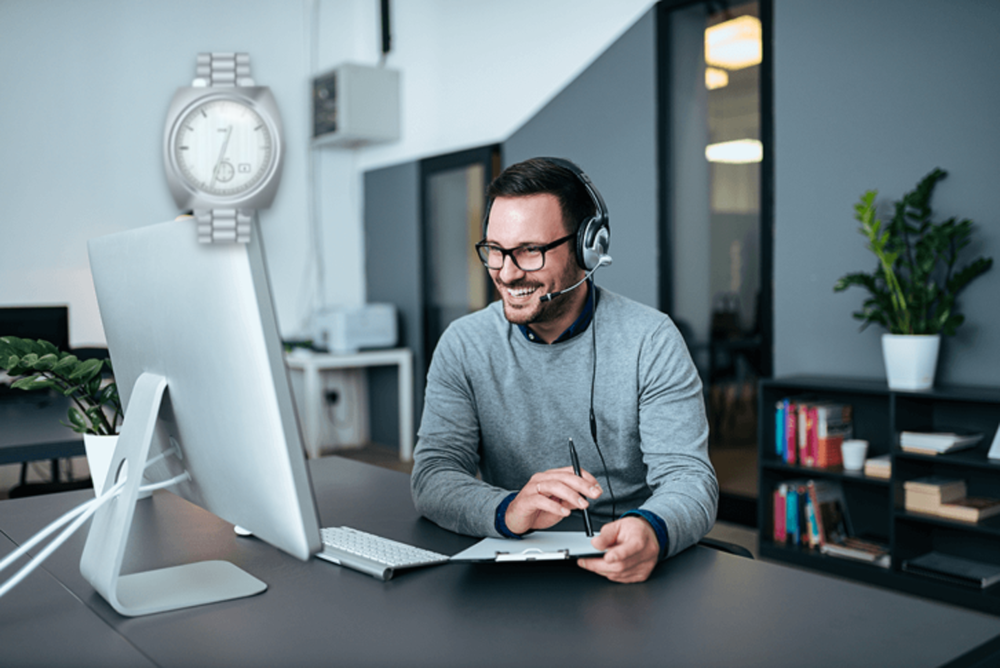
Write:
12,33
